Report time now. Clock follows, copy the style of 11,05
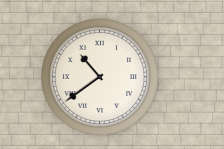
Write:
10,39
